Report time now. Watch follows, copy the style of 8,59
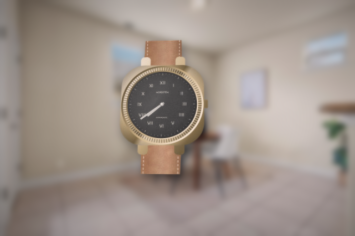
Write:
7,39
